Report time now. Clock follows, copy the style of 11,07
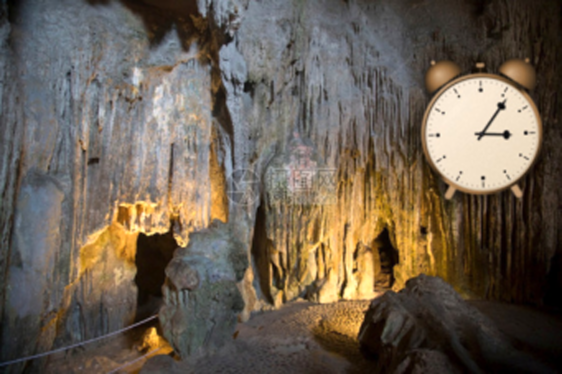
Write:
3,06
